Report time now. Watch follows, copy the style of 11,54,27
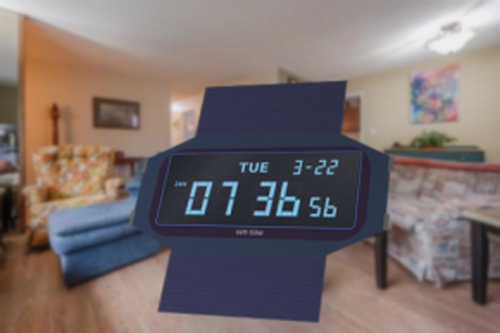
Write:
7,36,56
